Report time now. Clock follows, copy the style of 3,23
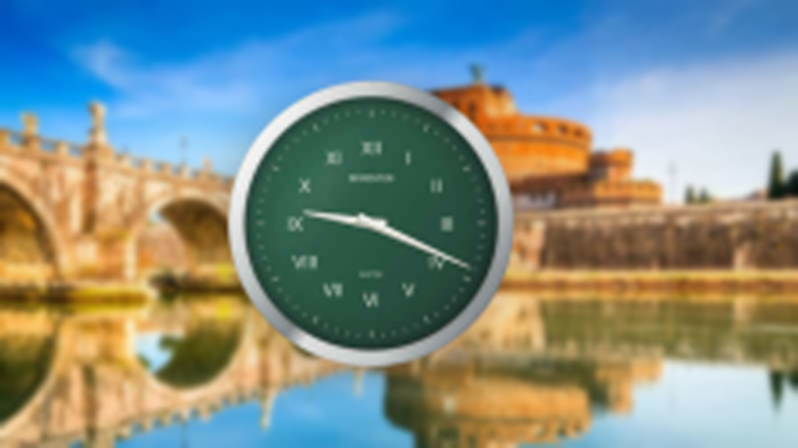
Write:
9,19
